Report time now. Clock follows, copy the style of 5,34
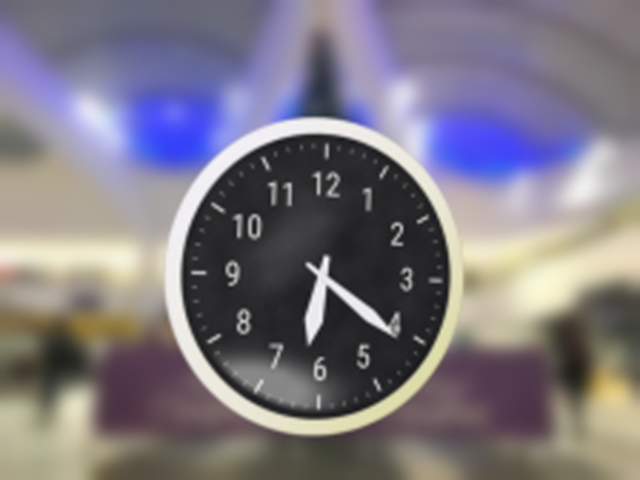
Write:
6,21
